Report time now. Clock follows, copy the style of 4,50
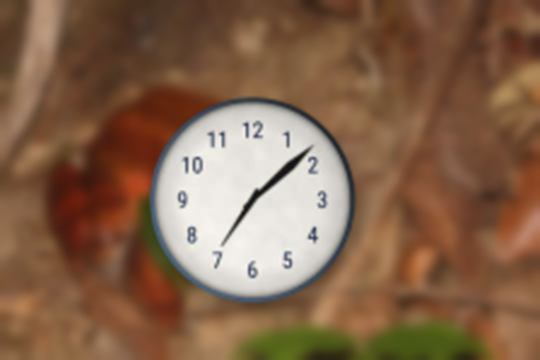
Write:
7,08
